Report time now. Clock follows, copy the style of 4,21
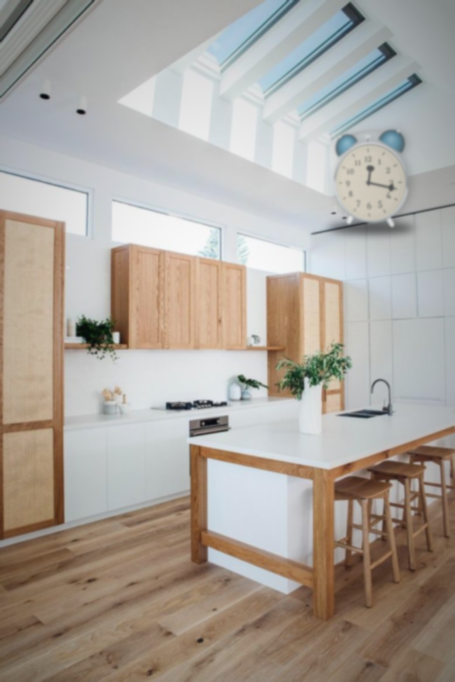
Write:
12,17
